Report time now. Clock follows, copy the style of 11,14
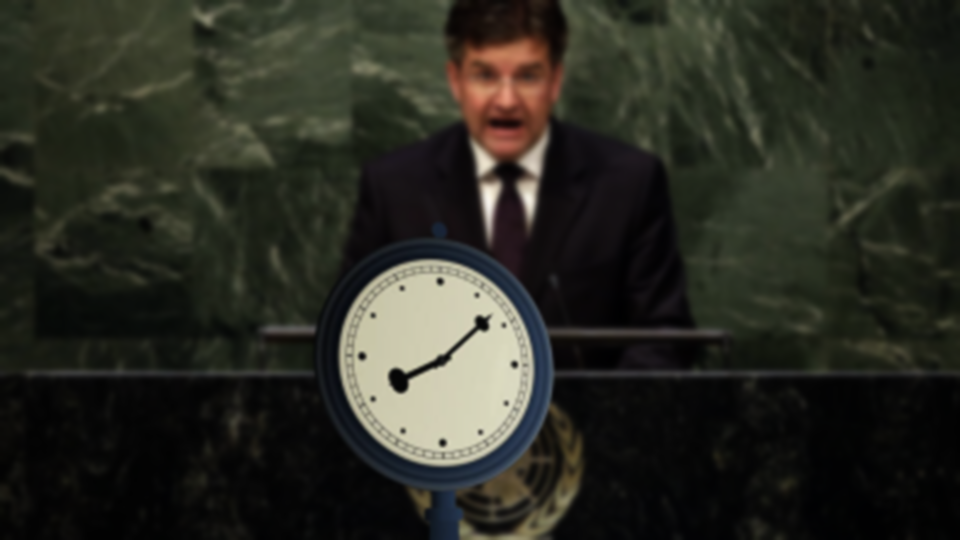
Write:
8,08
